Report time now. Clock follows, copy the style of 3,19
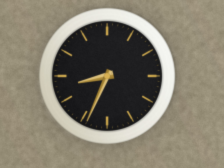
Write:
8,34
